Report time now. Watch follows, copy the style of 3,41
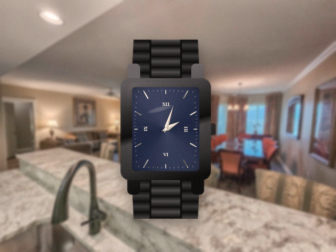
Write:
2,03
